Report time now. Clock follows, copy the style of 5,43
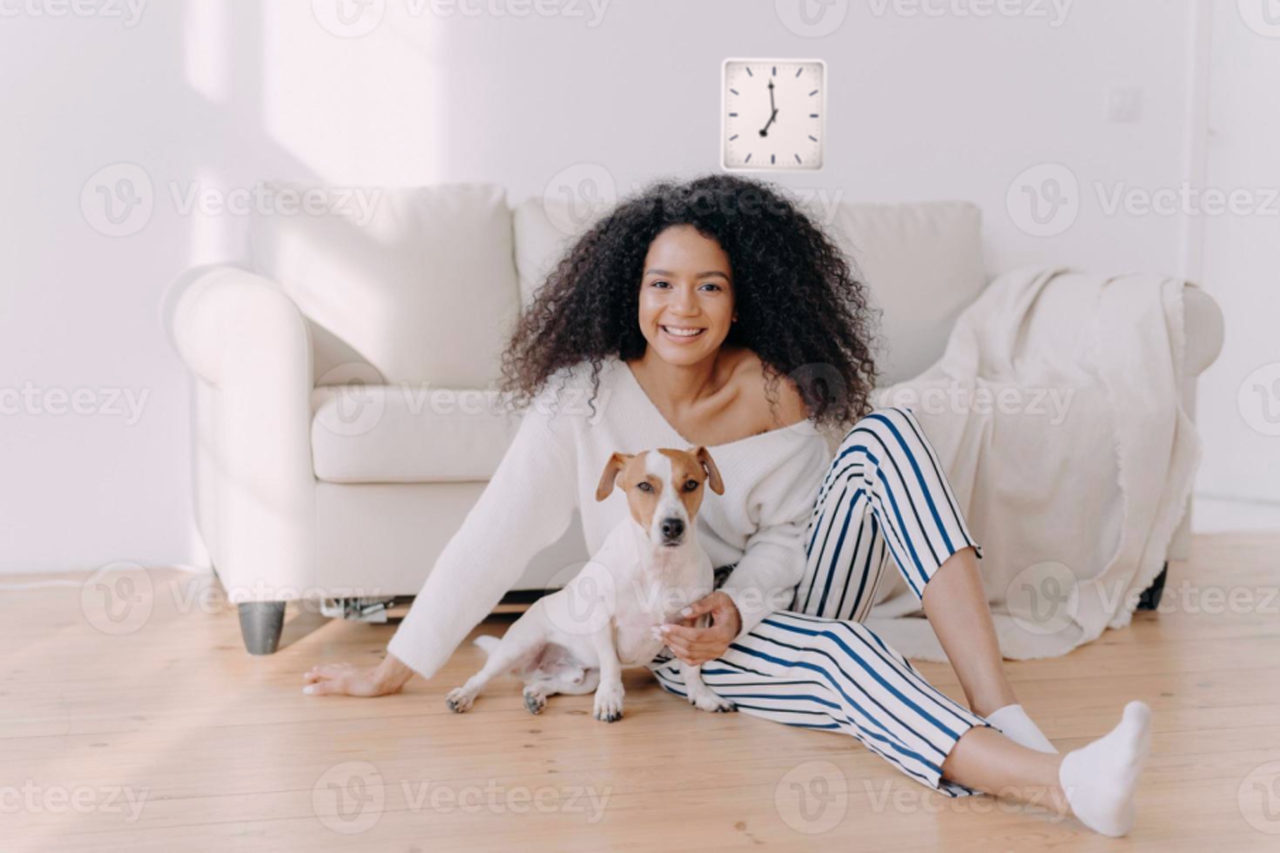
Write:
6,59
